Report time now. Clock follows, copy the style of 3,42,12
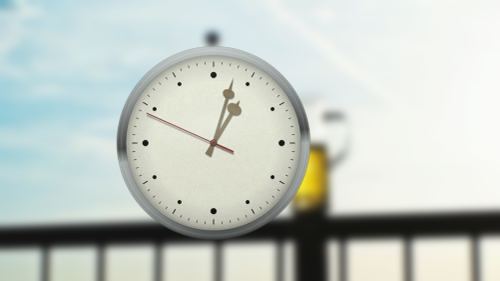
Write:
1,02,49
